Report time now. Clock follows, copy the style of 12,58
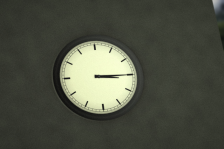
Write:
3,15
